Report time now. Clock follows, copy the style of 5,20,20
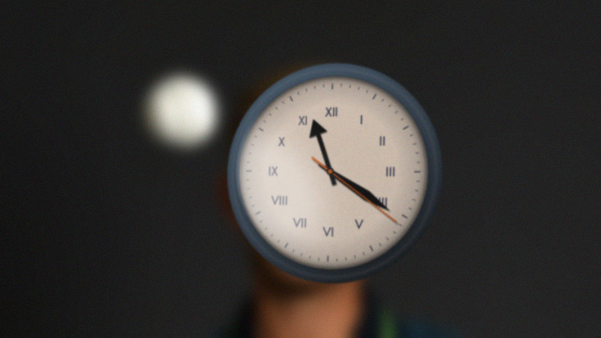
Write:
11,20,21
